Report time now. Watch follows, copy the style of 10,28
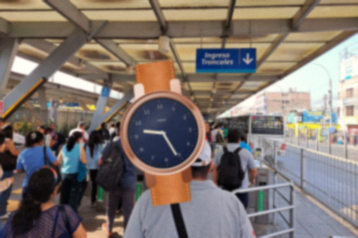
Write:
9,26
